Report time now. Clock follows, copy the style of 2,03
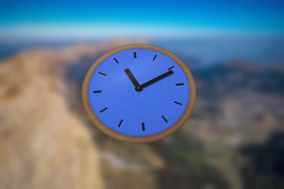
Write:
11,11
